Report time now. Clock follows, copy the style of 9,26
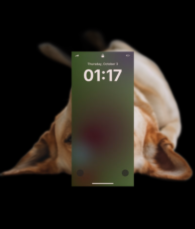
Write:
1,17
